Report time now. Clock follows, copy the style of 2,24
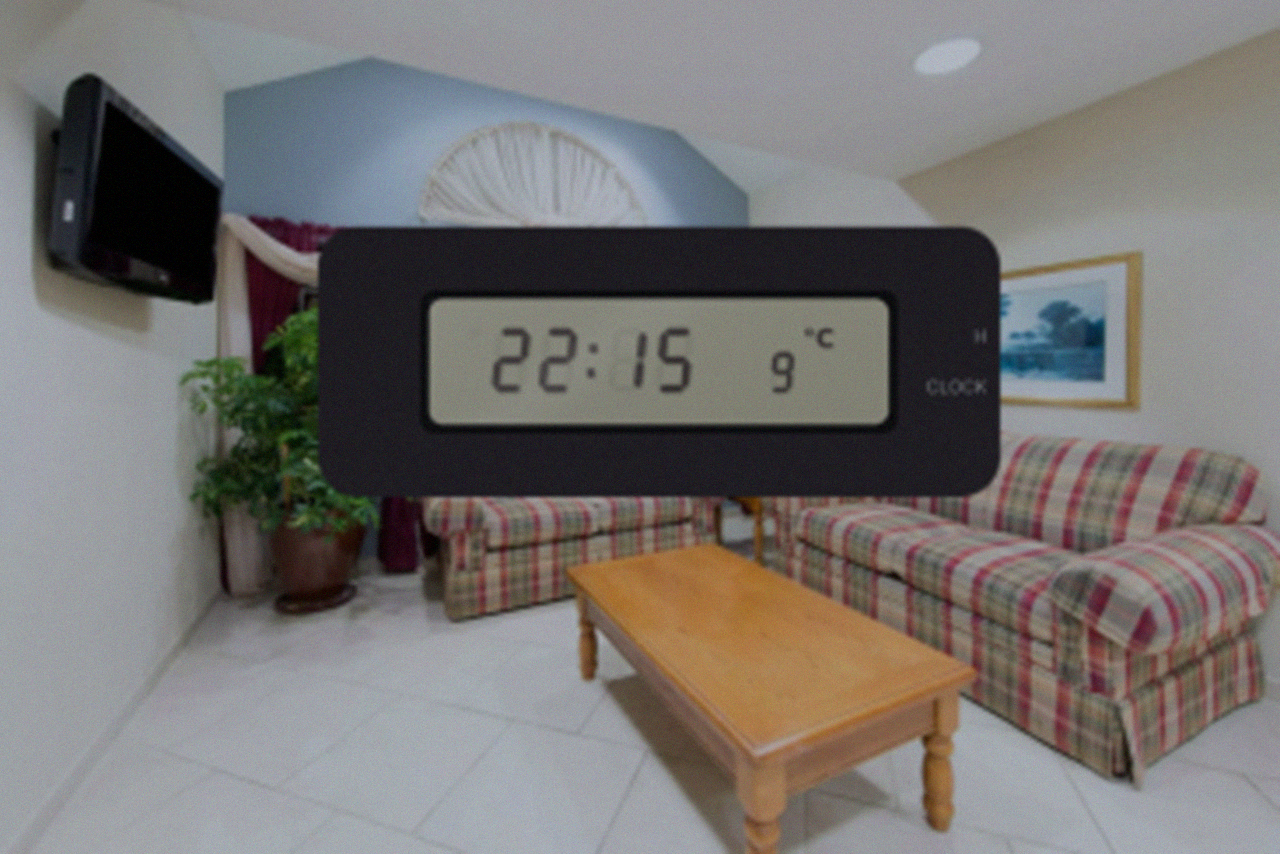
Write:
22,15
